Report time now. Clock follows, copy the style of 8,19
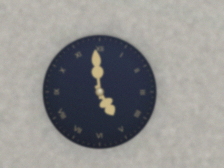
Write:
4,59
